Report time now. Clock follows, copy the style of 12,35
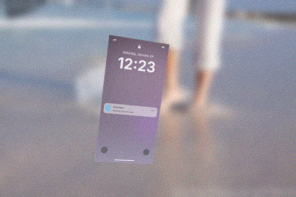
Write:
12,23
